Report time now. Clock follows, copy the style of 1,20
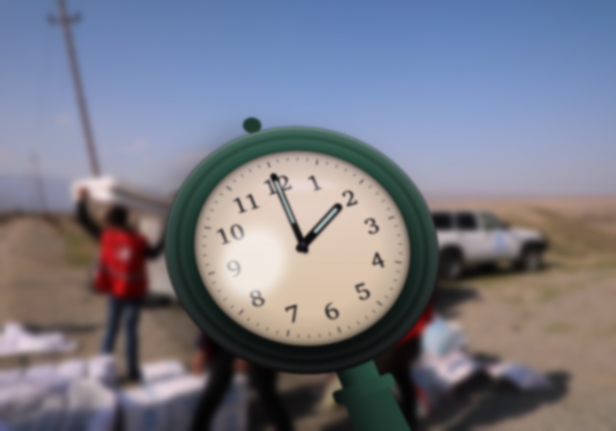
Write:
2,00
